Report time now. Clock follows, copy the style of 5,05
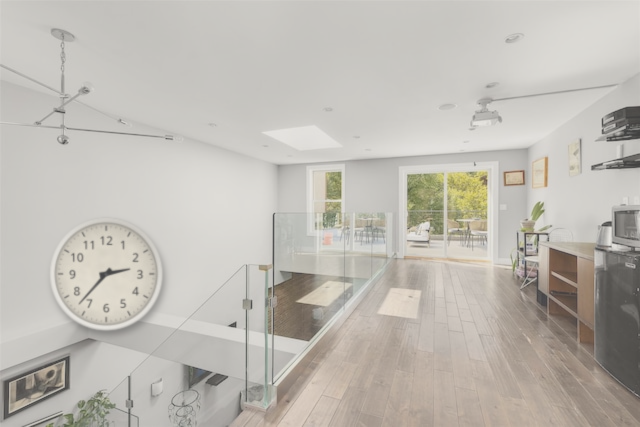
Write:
2,37
